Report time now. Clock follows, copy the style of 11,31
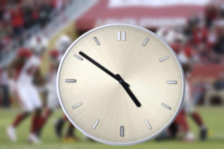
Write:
4,51
